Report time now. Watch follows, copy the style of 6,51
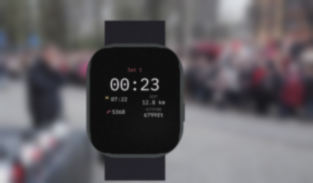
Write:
0,23
